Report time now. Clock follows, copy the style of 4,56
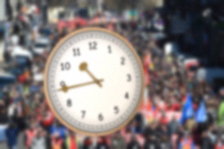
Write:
10,44
